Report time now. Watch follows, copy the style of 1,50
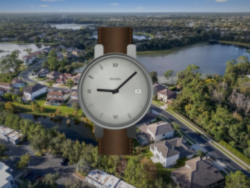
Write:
9,08
